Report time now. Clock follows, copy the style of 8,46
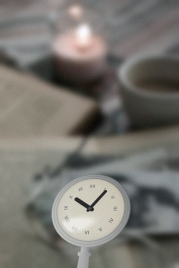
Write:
10,06
